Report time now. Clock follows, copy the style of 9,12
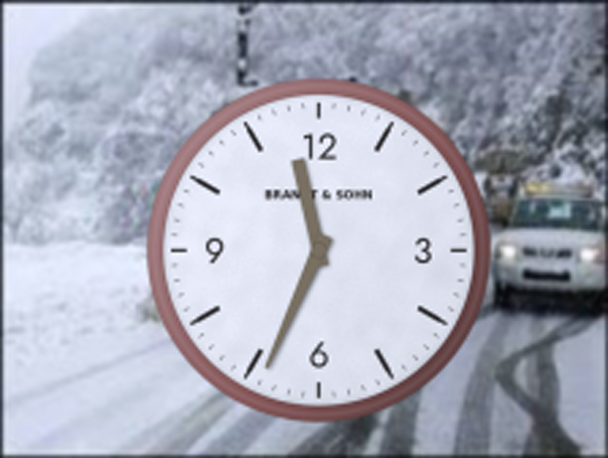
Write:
11,34
